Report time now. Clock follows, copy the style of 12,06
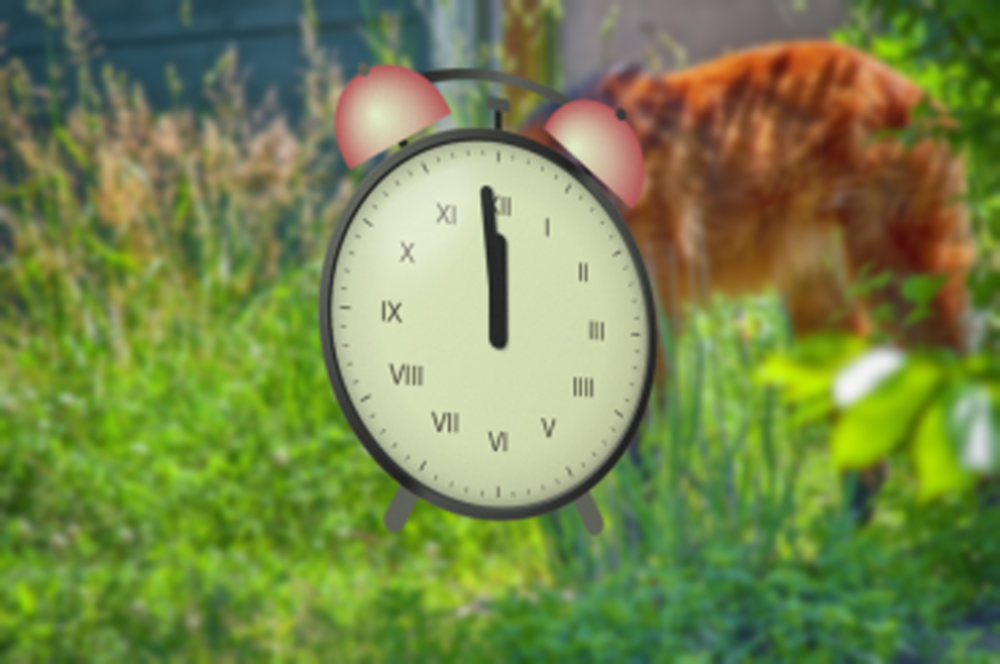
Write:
11,59
